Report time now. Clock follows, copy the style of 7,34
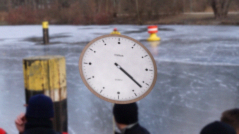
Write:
4,22
